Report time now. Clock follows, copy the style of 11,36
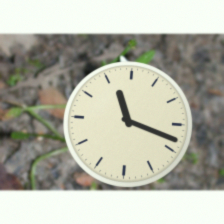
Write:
11,18
